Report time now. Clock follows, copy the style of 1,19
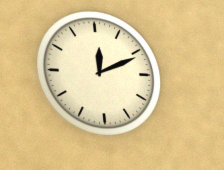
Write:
12,11
